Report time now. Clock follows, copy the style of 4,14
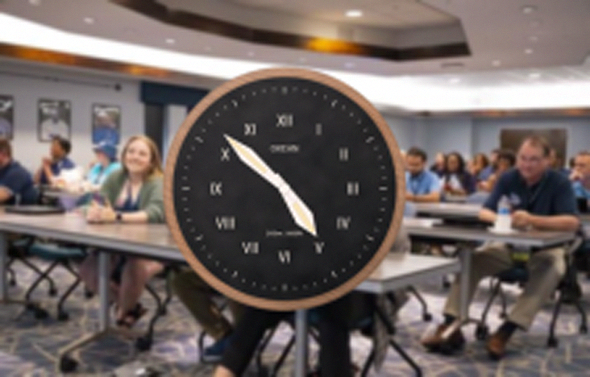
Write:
4,52
